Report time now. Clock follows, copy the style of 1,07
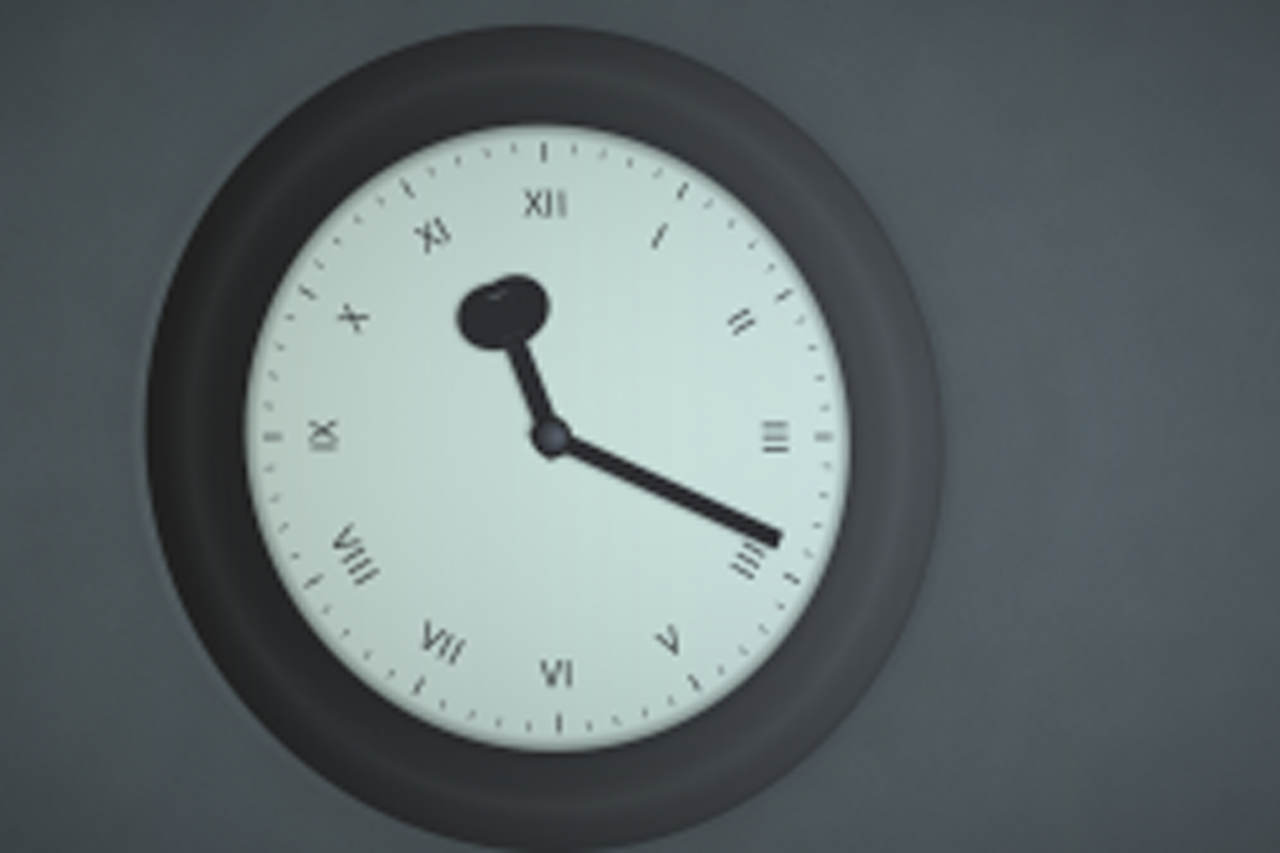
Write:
11,19
